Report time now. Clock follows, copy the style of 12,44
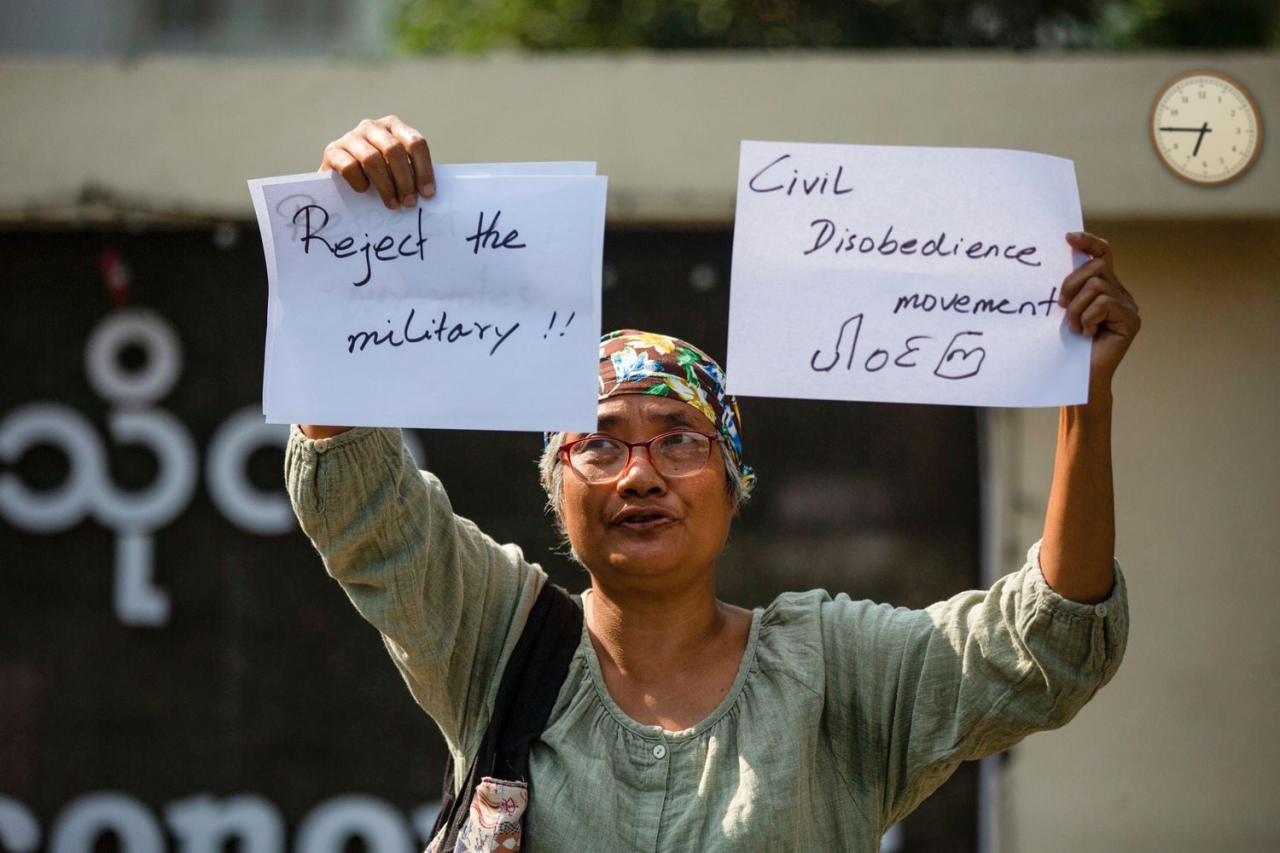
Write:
6,45
